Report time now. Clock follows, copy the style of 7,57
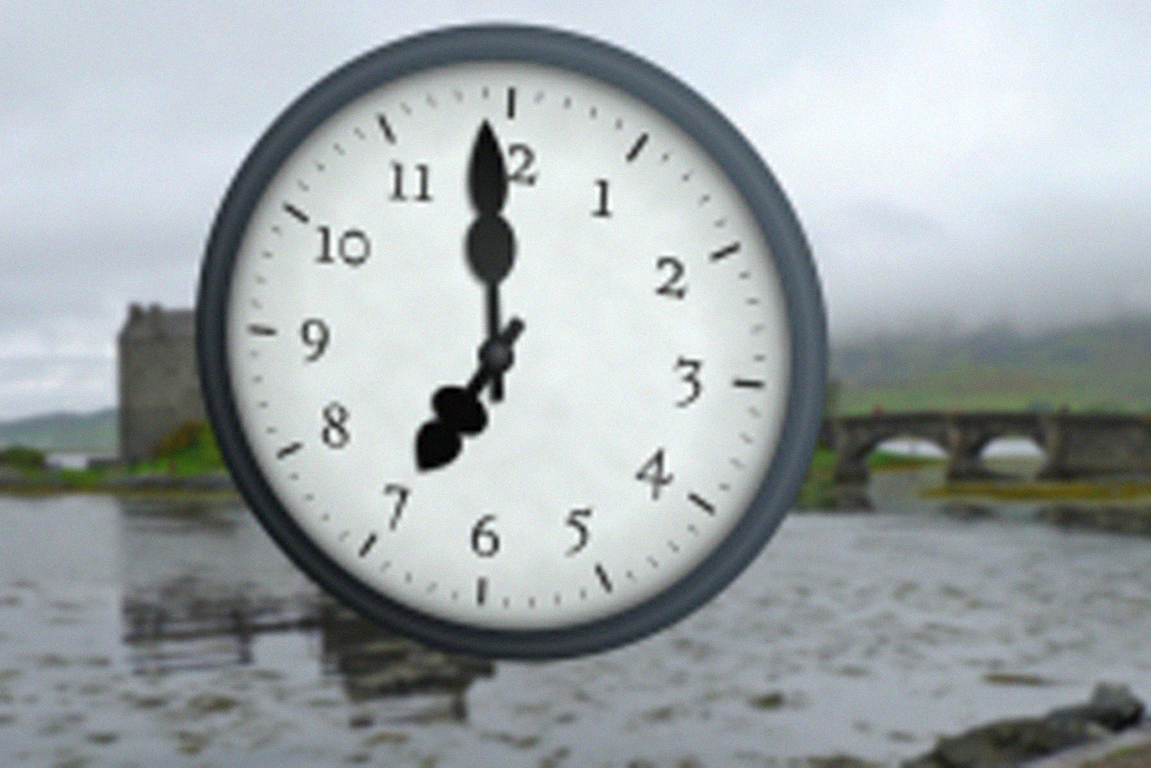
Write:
6,59
